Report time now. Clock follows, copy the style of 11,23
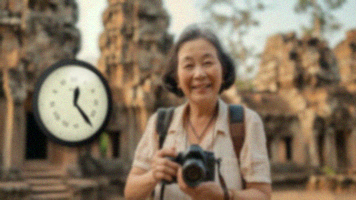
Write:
12,24
